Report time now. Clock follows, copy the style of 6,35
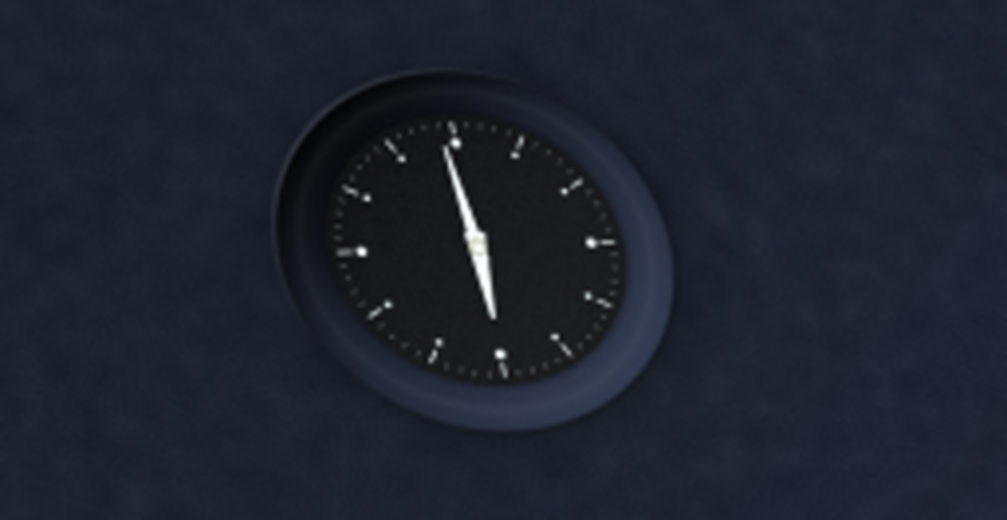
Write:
5,59
